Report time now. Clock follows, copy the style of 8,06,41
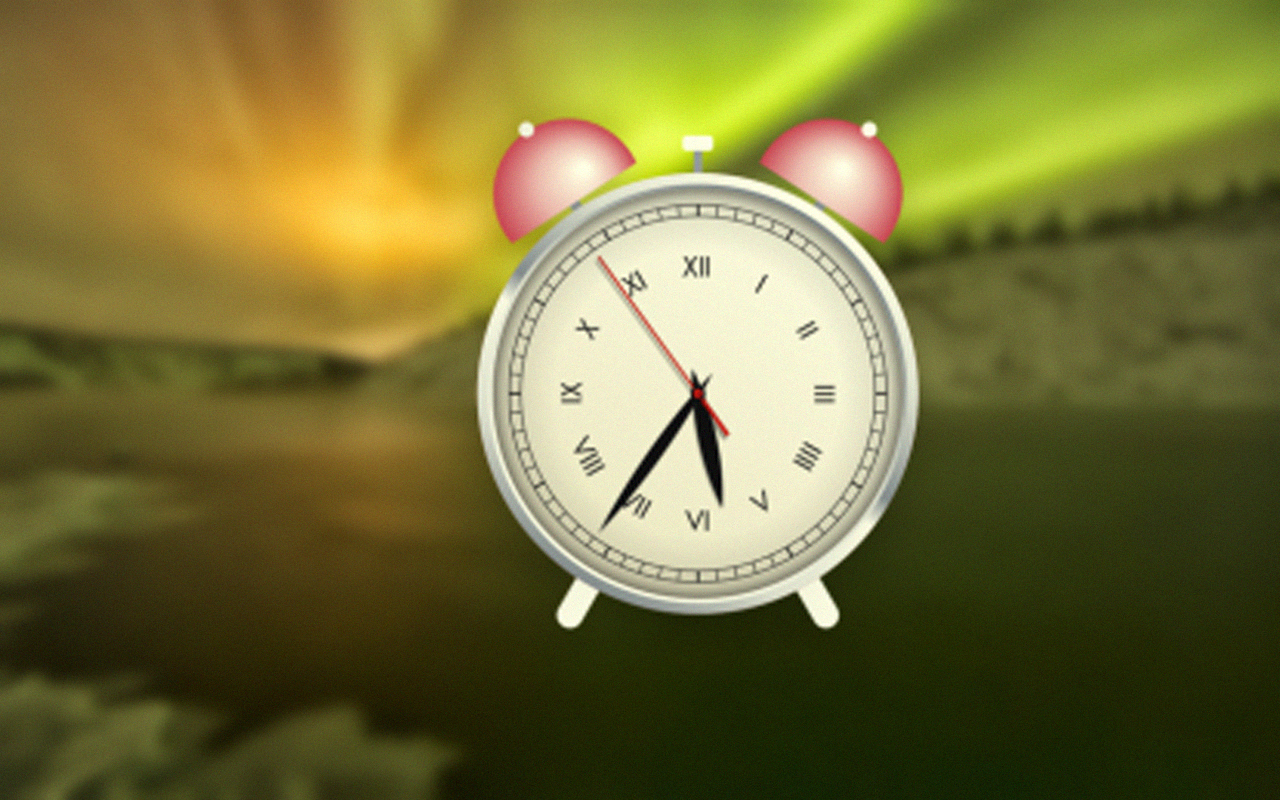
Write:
5,35,54
